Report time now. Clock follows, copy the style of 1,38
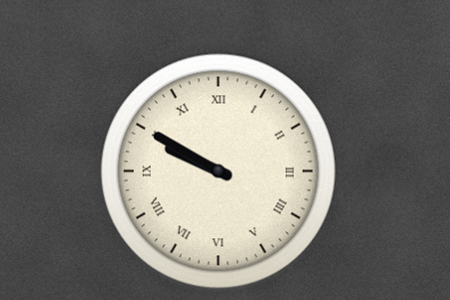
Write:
9,50
